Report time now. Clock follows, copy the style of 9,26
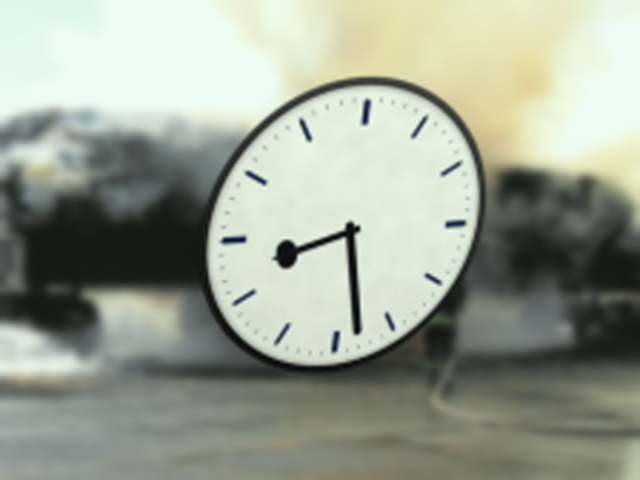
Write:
8,28
